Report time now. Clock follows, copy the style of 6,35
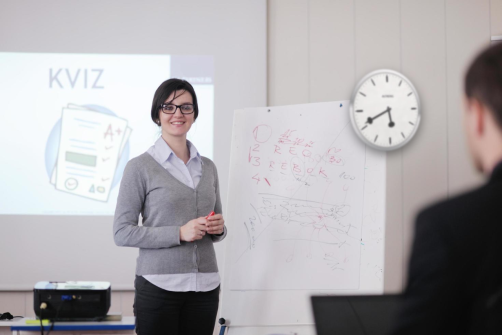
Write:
5,41
